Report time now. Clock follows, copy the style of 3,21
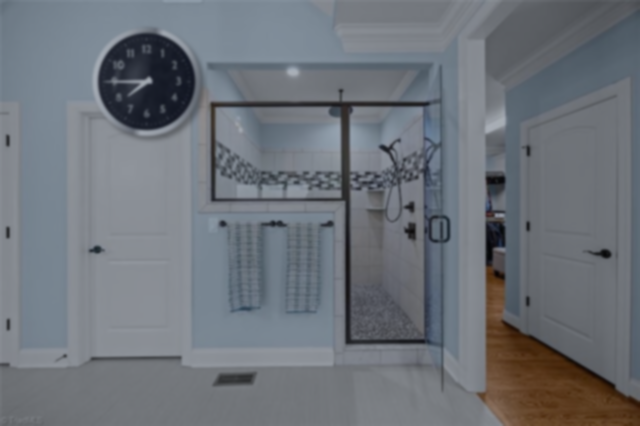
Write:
7,45
